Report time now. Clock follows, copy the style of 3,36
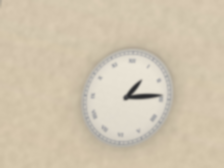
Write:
1,14
